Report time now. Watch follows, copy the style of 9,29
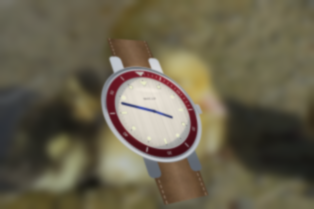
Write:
3,48
